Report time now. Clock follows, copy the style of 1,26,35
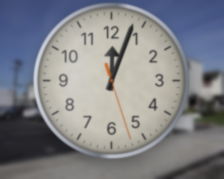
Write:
12,03,27
